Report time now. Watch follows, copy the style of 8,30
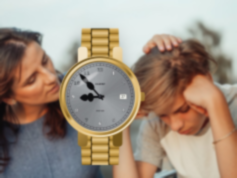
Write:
8,53
